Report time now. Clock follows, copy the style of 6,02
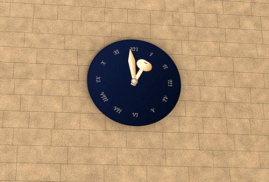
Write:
12,59
